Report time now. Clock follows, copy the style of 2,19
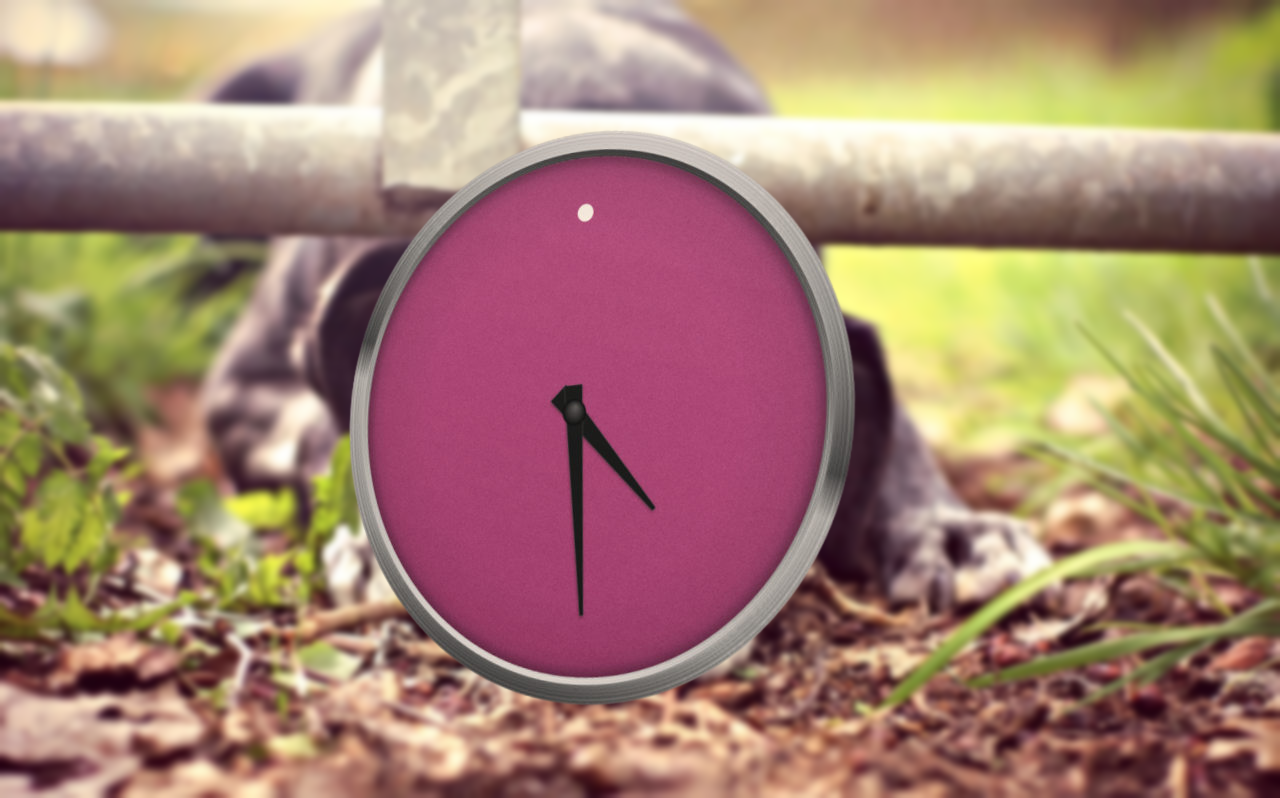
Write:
4,29
